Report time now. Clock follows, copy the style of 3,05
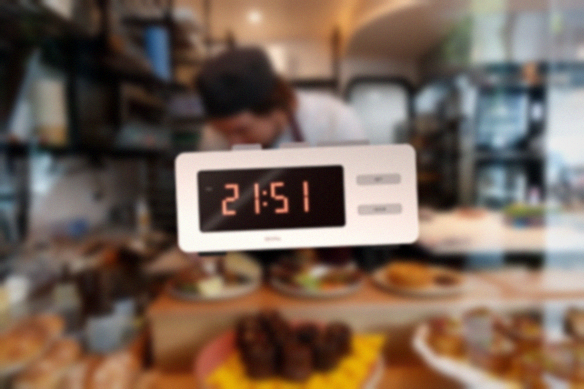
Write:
21,51
